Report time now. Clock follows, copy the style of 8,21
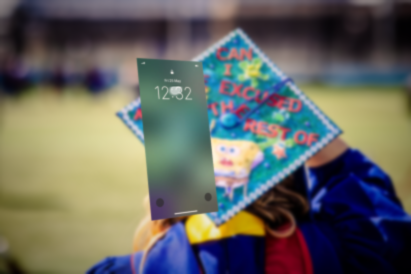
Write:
12,32
